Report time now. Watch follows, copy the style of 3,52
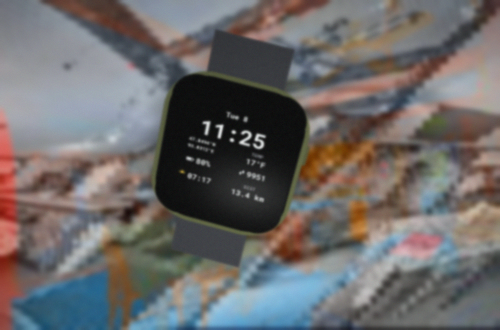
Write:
11,25
